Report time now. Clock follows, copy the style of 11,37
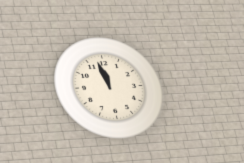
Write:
11,58
